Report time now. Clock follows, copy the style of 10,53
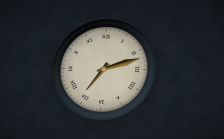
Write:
7,12
